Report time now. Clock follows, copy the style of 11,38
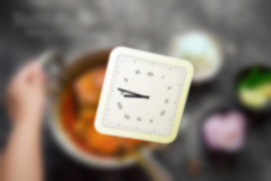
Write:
8,46
